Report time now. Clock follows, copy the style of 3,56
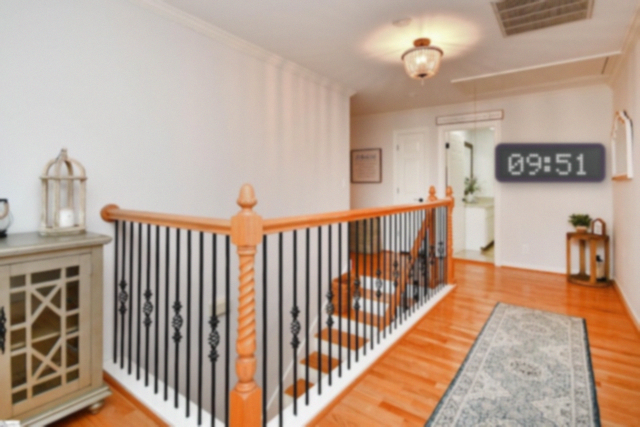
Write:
9,51
